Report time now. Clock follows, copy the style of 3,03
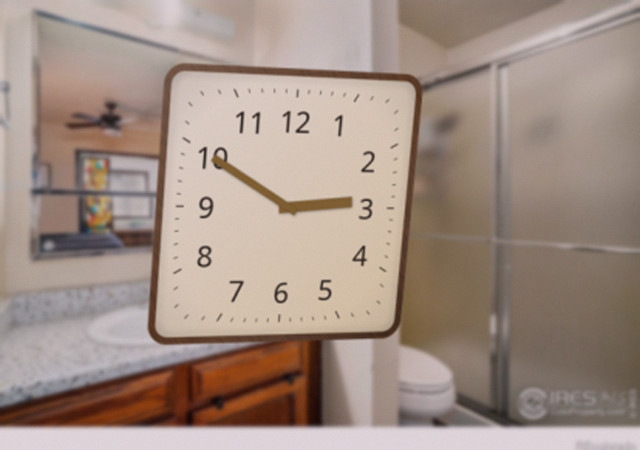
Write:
2,50
